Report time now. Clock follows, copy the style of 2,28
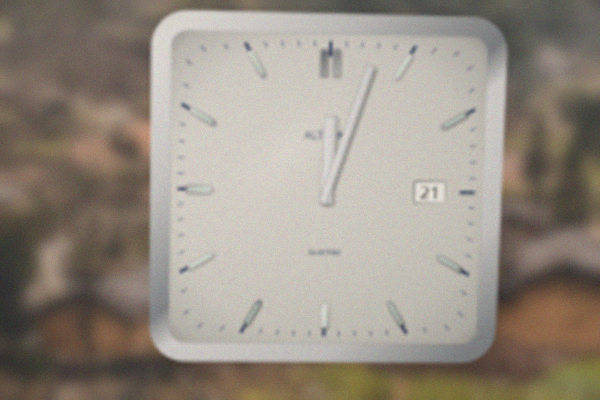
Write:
12,03
